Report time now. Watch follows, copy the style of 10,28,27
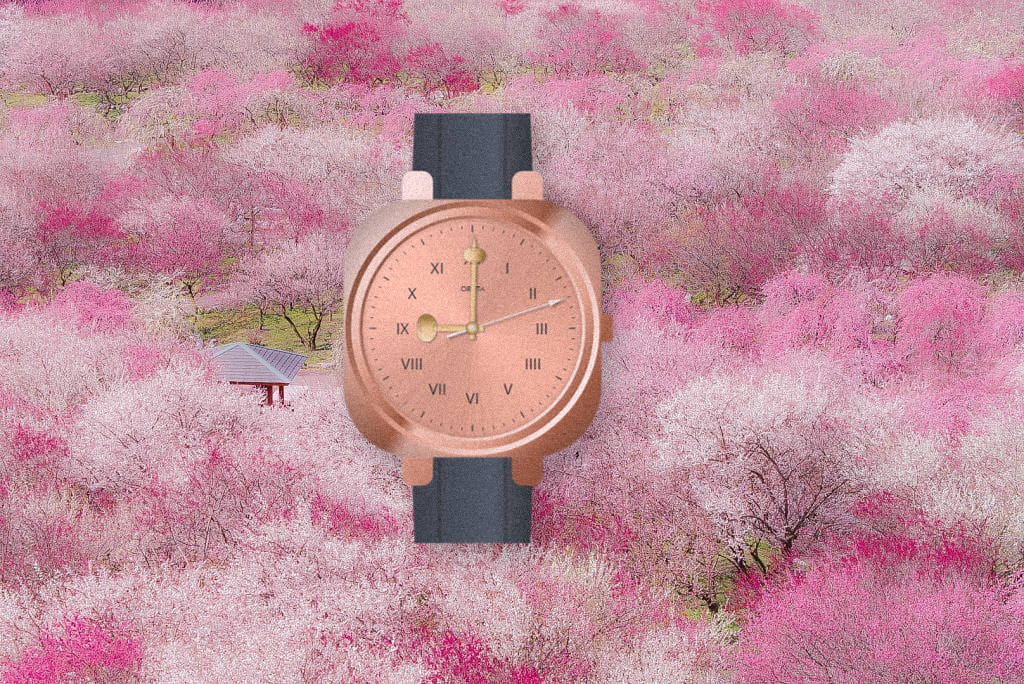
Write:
9,00,12
